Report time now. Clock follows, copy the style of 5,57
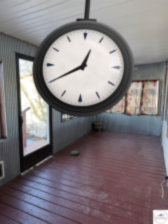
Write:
12,40
